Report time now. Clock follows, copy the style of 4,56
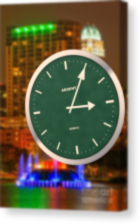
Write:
3,05
